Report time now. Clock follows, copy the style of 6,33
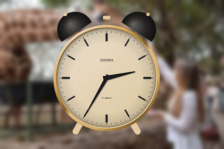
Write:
2,35
